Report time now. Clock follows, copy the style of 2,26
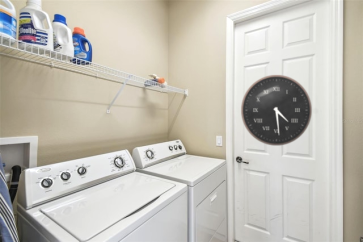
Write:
4,29
